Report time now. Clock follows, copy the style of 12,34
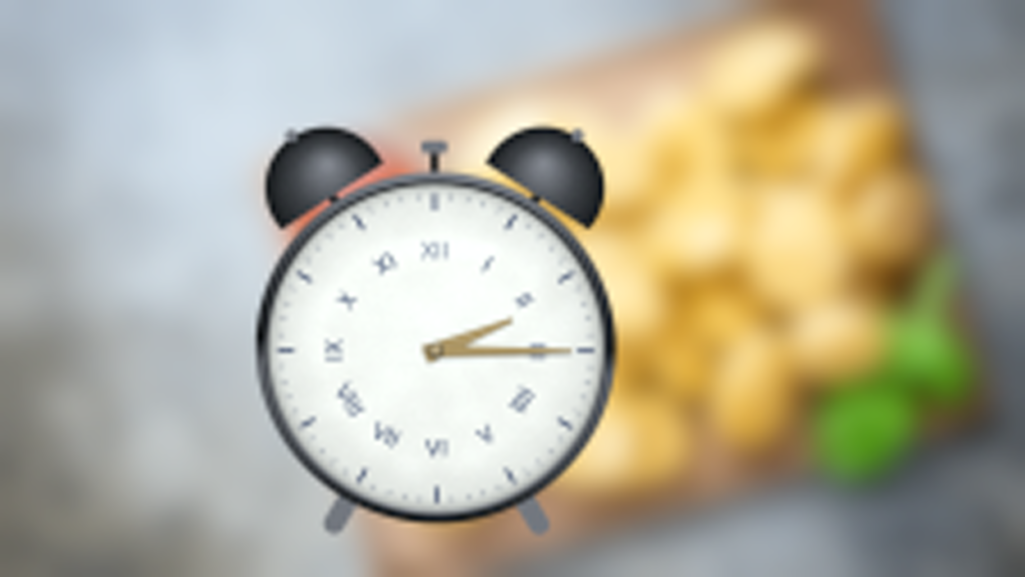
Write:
2,15
